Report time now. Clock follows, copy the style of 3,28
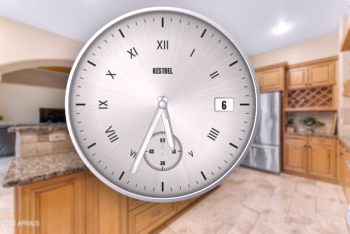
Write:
5,34
